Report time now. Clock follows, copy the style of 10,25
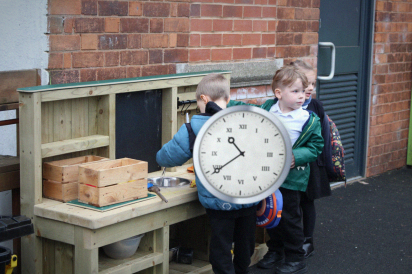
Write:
10,39
